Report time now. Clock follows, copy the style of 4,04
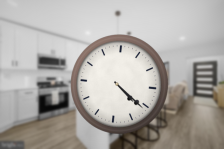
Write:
4,21
